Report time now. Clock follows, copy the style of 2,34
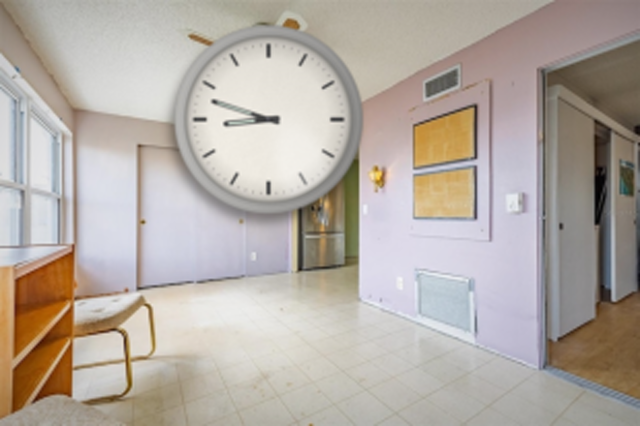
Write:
8,48
